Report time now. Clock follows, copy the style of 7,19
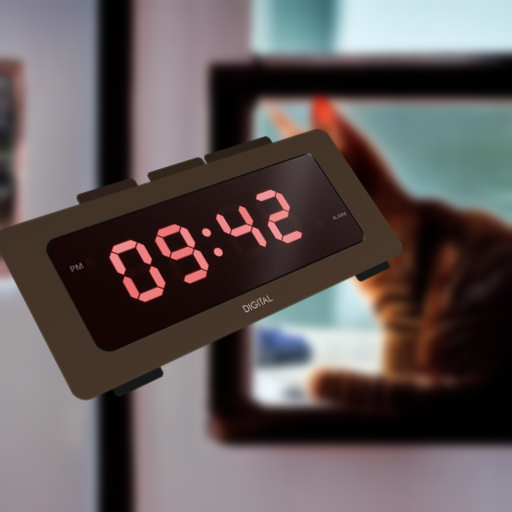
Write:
9,42
